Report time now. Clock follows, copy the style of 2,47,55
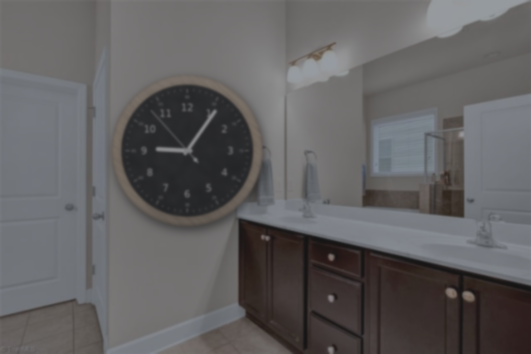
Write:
9,05,53
